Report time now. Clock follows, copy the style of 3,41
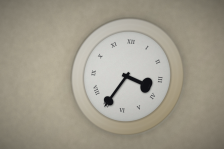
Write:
3,35
